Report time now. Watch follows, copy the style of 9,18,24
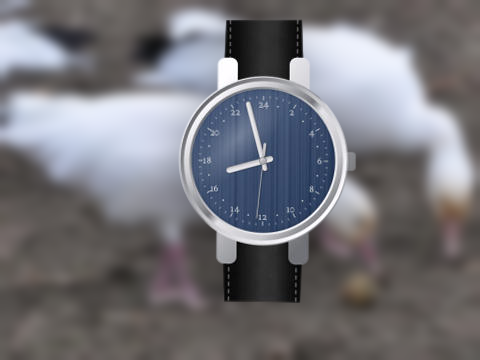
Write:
16,57,31
